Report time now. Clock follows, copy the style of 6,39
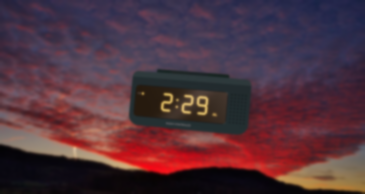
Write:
2,29
